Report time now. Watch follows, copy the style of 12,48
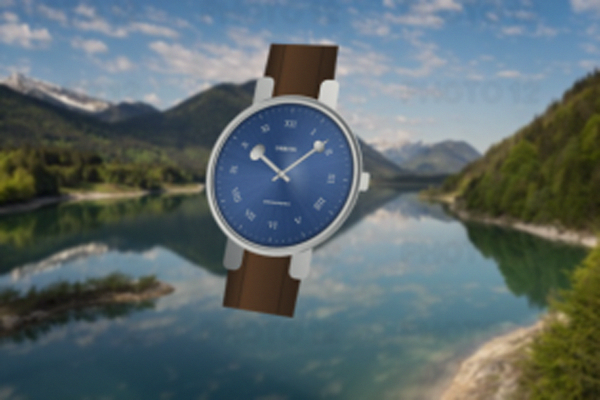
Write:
10,08
